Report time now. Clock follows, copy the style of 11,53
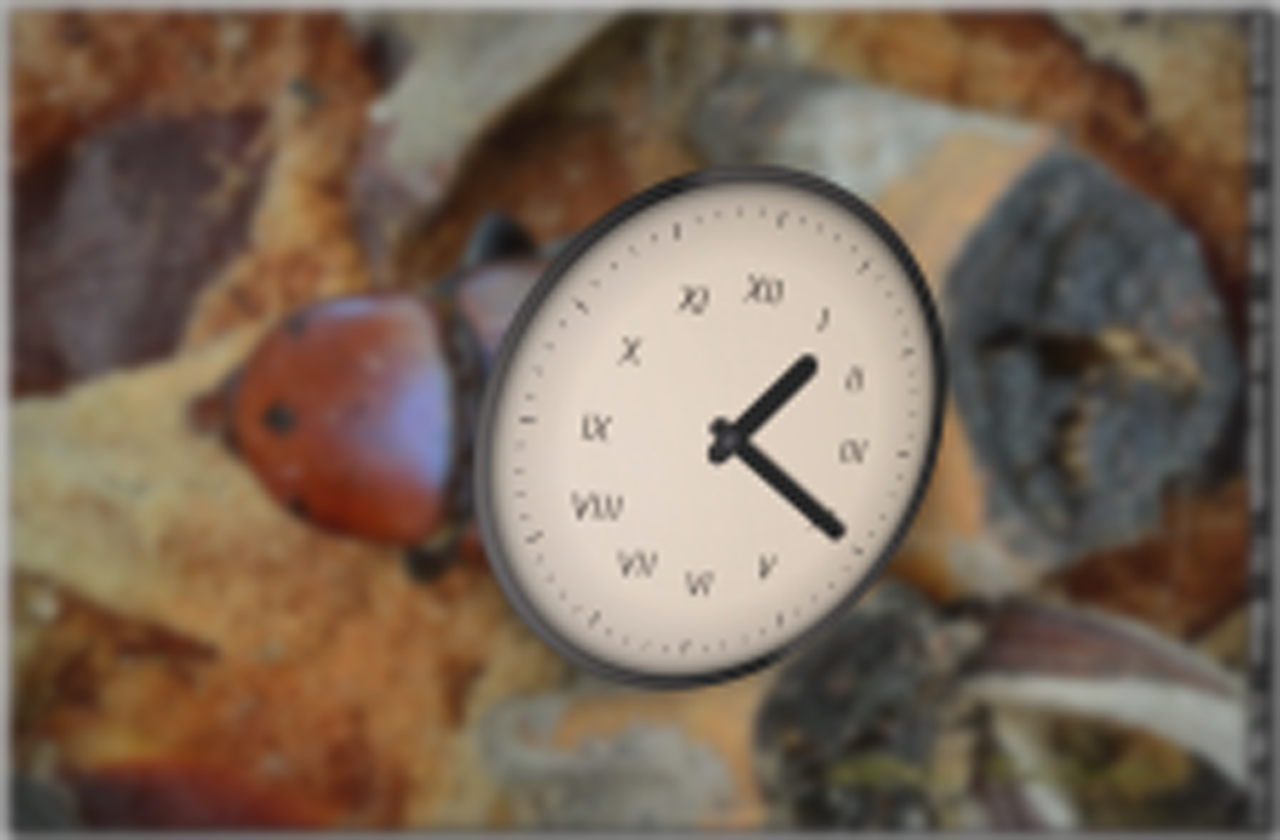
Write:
1,20
